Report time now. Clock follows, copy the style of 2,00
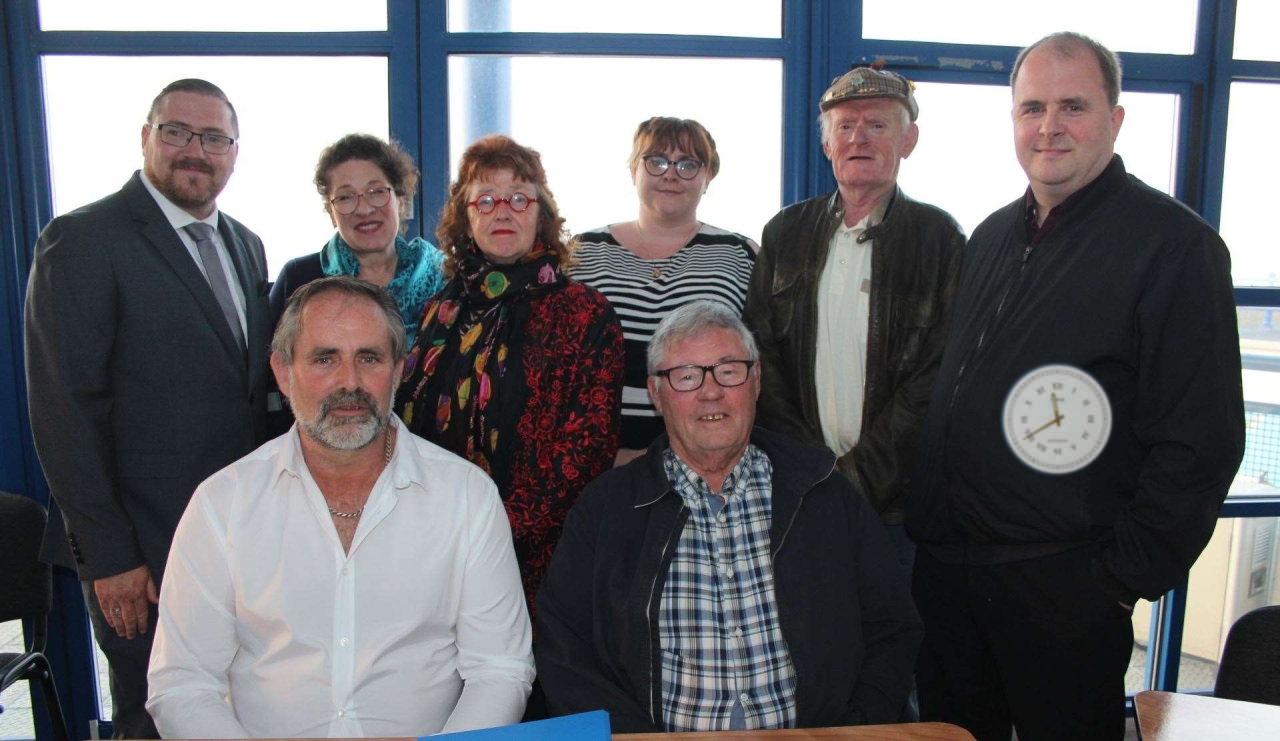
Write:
11,40
